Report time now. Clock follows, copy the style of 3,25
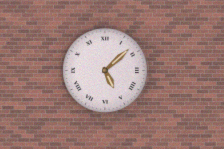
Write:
5,08
